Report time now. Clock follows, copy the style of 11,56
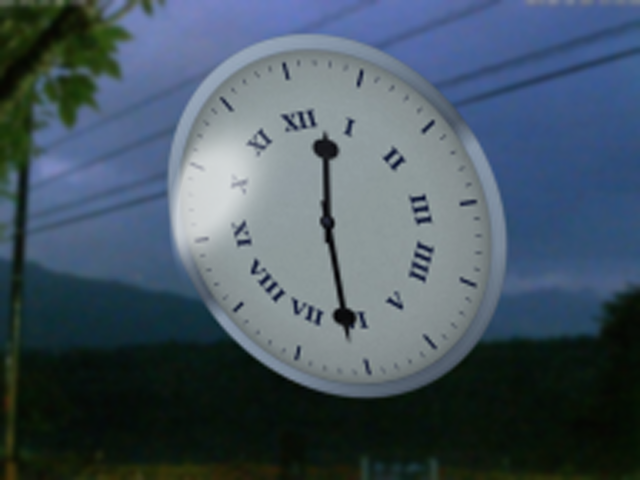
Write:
12,31
